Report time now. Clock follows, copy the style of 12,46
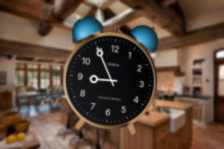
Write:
8,55
